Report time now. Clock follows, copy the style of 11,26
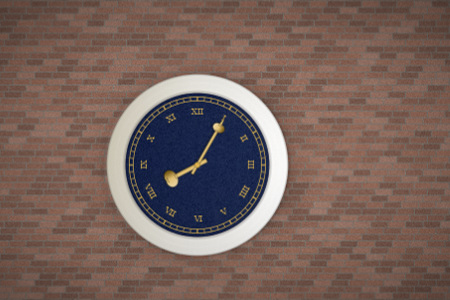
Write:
8,05
